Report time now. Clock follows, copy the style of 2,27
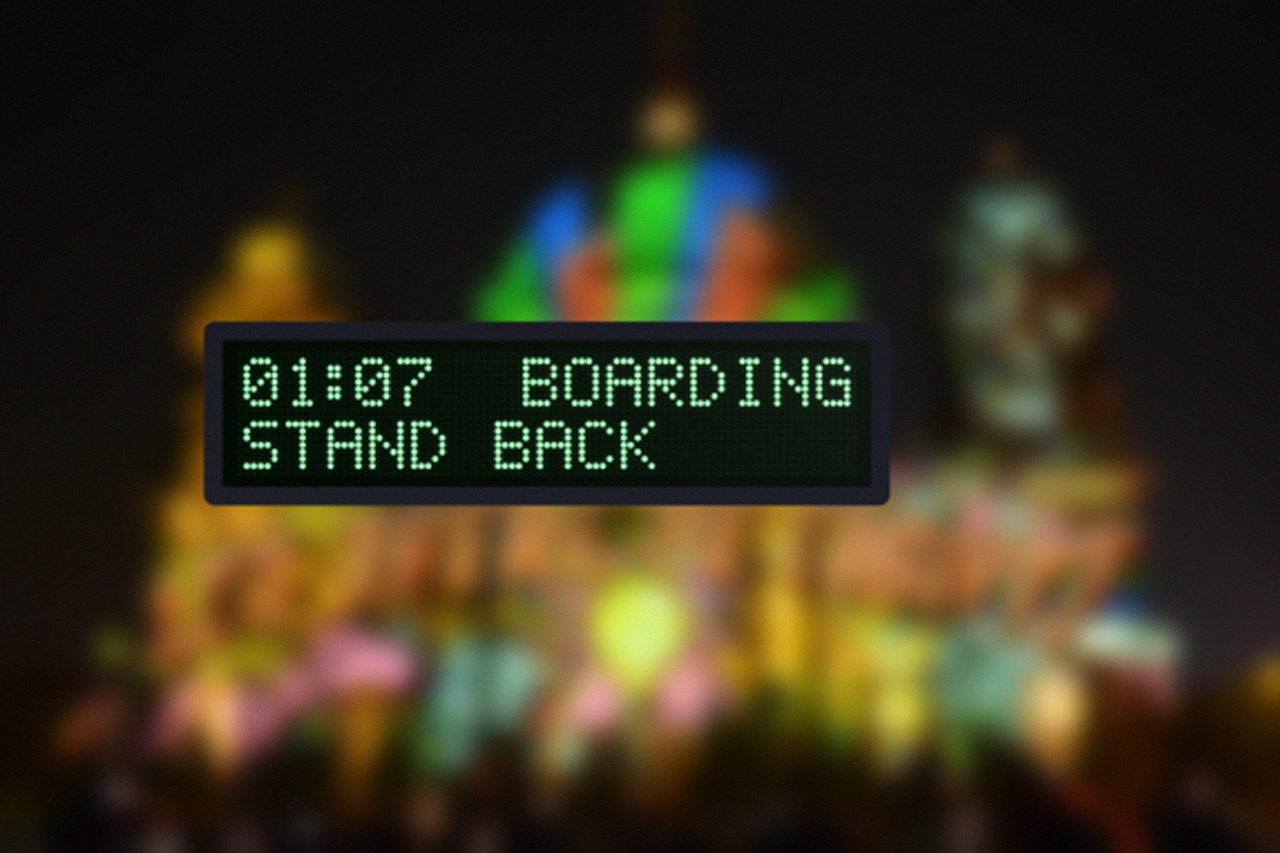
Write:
1,07
